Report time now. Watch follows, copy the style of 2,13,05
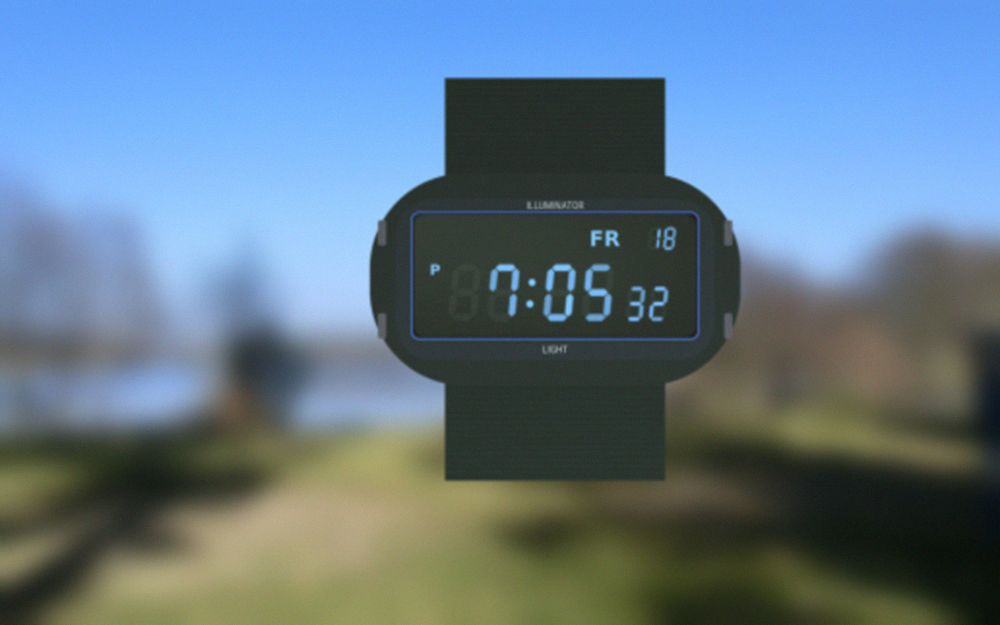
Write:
7,05,32
